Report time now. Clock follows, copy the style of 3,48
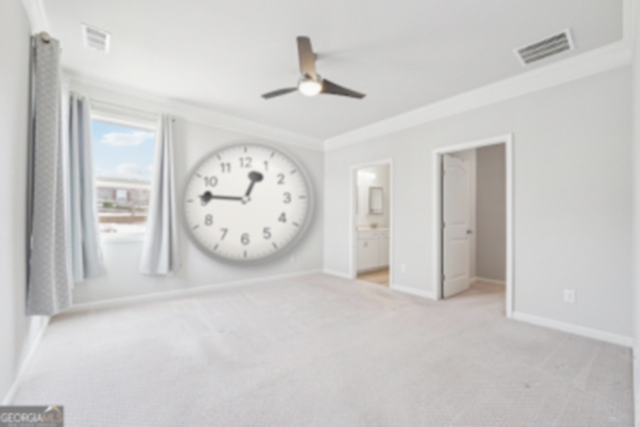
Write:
12,46
